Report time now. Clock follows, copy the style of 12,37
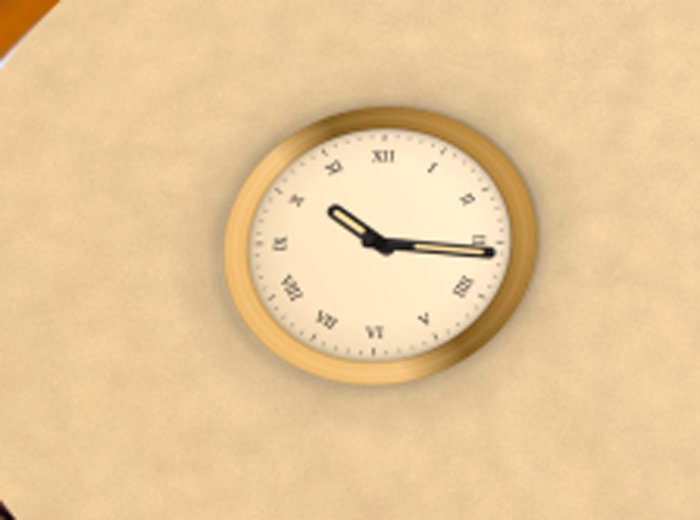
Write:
10,16
